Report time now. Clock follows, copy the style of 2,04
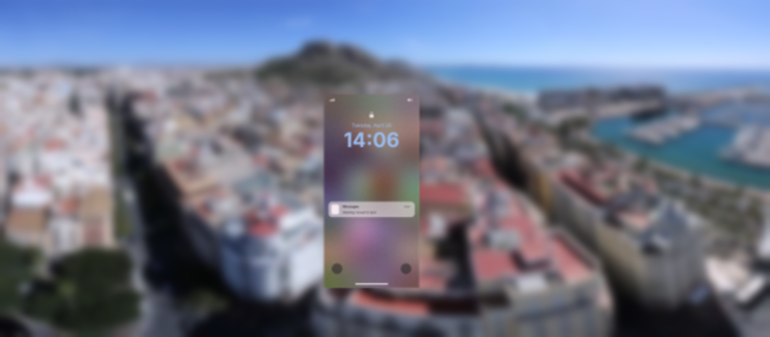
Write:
14,06
